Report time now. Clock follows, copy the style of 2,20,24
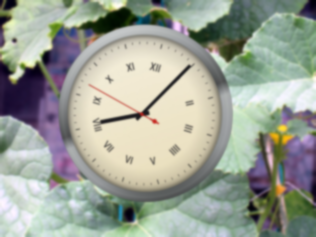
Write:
8,04,47
